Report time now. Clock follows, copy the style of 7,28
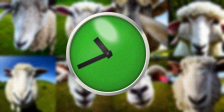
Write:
10,41
